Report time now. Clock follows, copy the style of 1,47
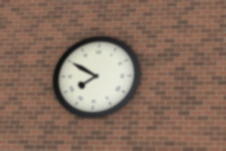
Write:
7,50
